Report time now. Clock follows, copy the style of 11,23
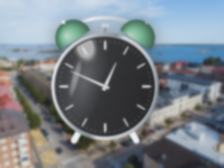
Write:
12,49
